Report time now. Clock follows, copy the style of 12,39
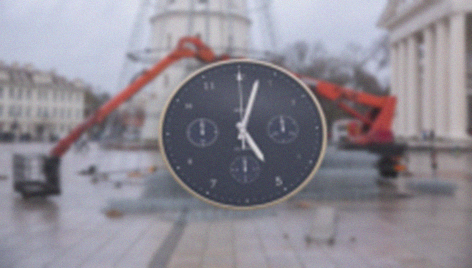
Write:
5,03
